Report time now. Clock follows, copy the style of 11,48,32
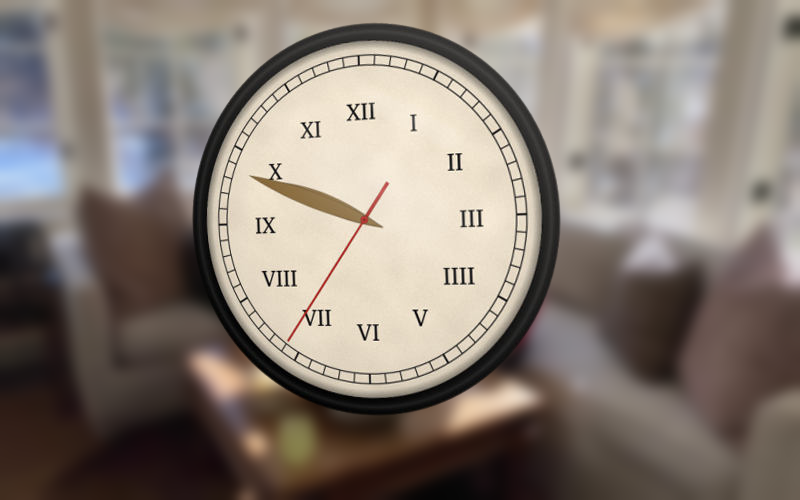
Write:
9,48,36
